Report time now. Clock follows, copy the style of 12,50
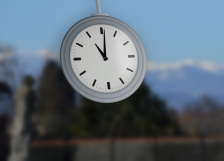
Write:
11,01
